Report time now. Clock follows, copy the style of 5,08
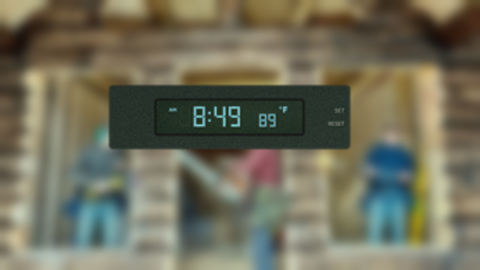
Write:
8,49
